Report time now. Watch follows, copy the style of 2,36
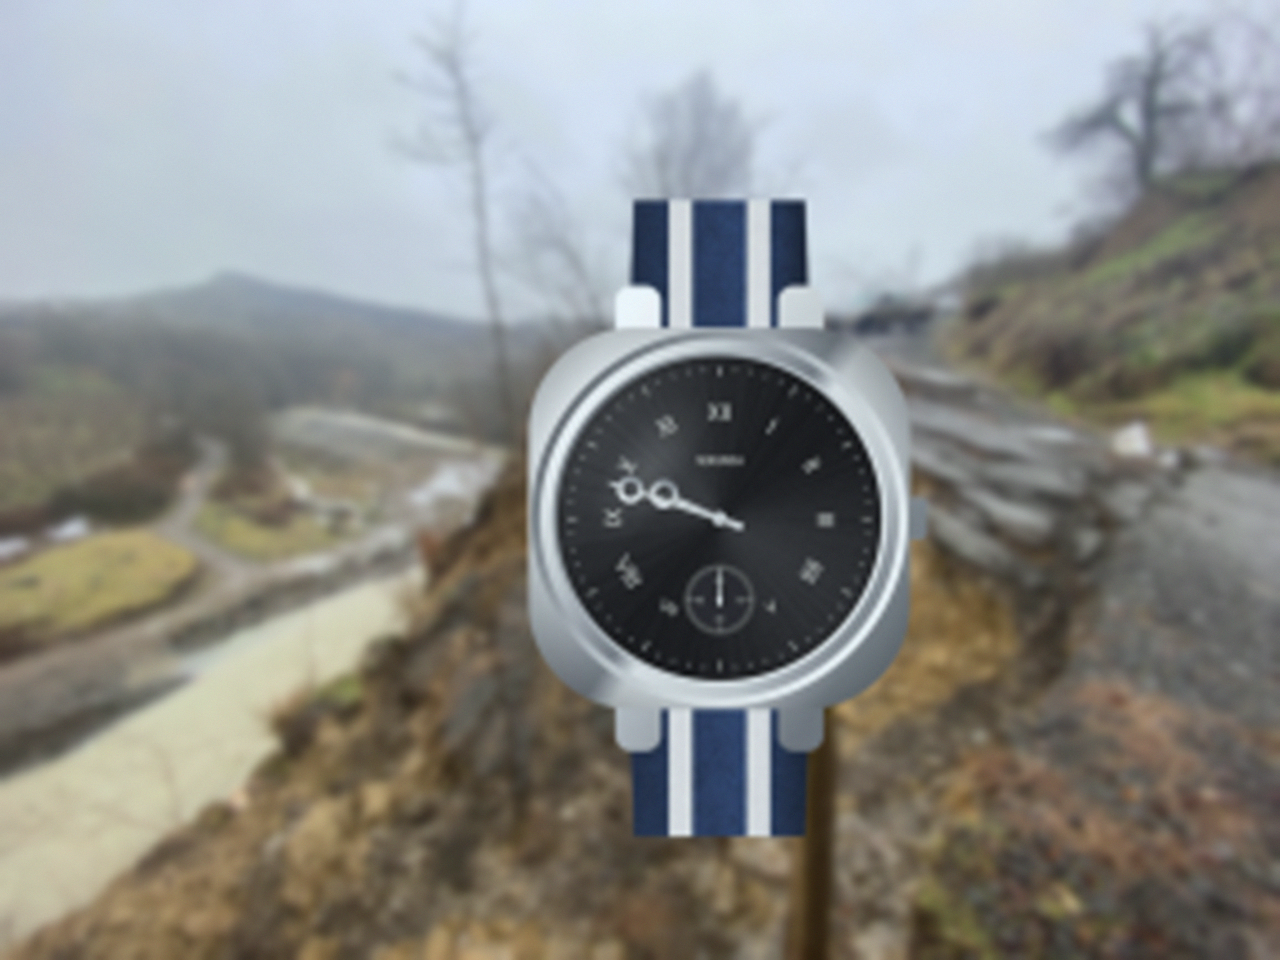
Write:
9,48
